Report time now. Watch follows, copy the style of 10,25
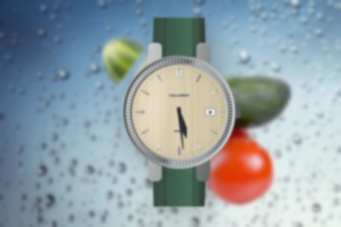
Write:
5,29
